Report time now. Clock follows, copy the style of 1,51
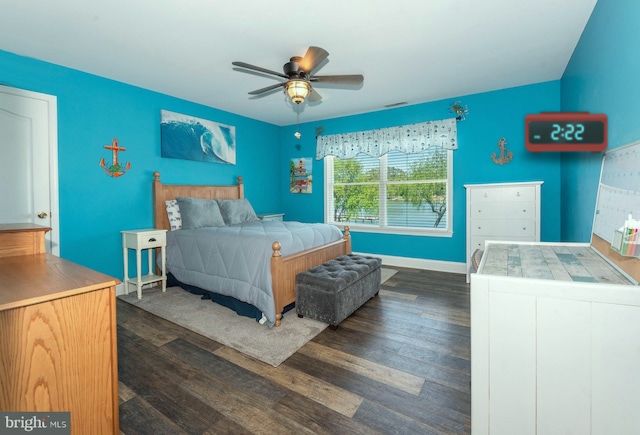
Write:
2,22
